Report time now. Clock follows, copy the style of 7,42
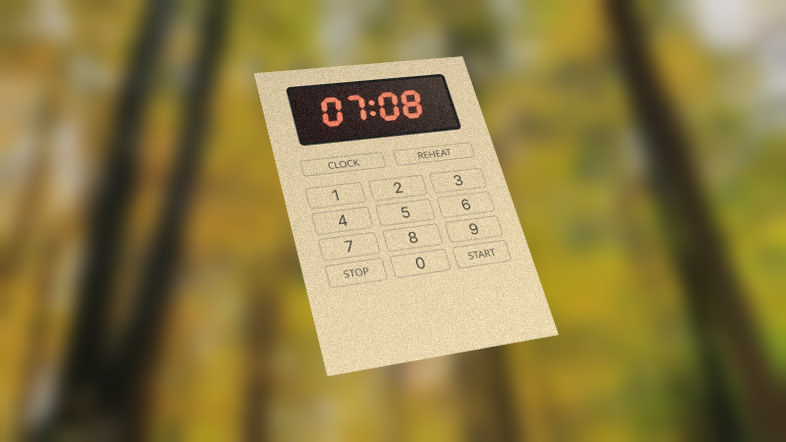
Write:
7,08
